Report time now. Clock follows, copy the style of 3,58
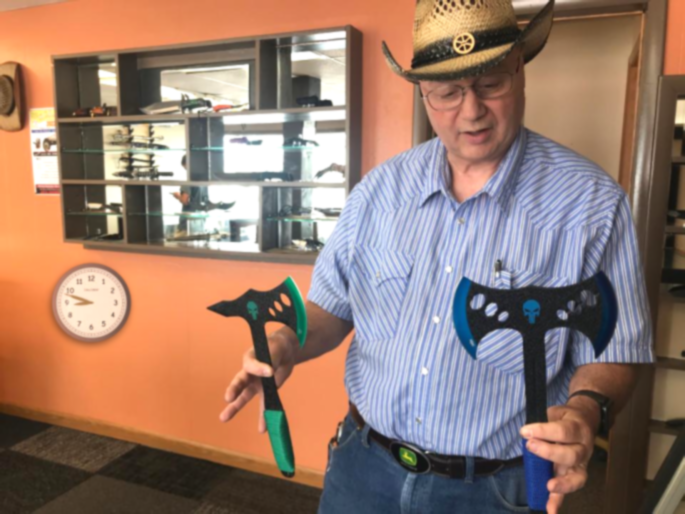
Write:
8,48
